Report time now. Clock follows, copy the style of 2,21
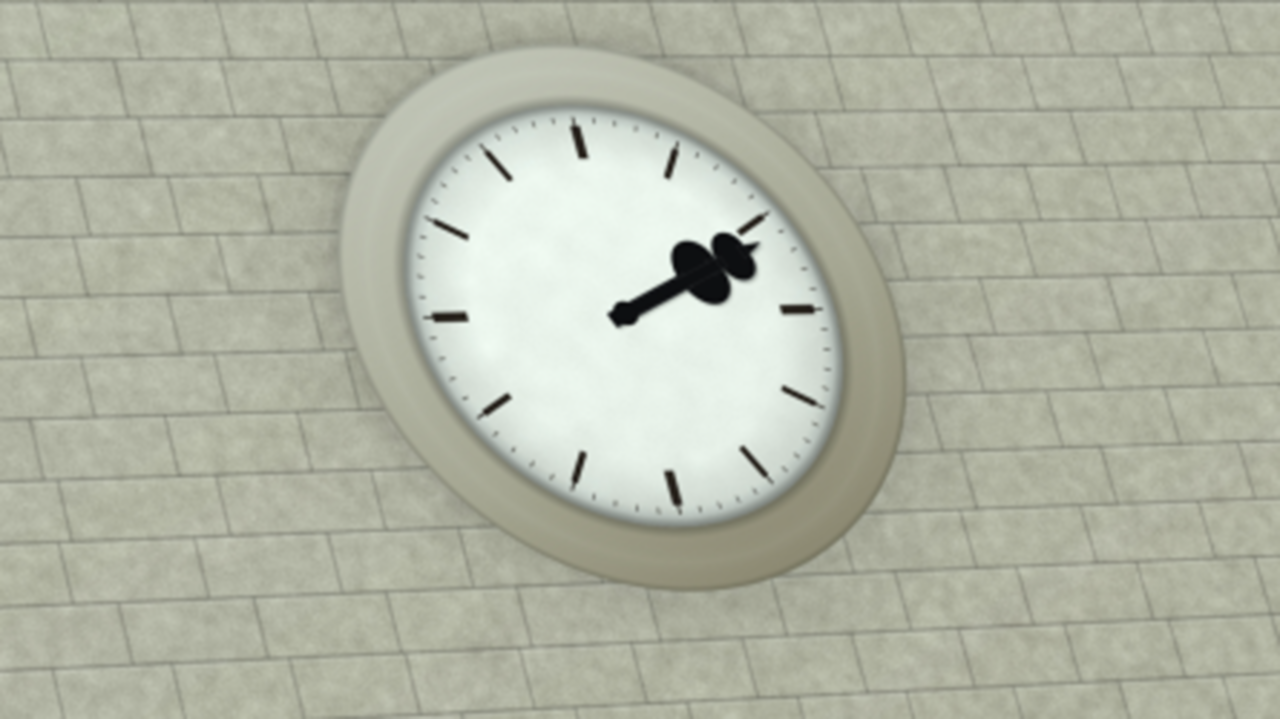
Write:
2,11
